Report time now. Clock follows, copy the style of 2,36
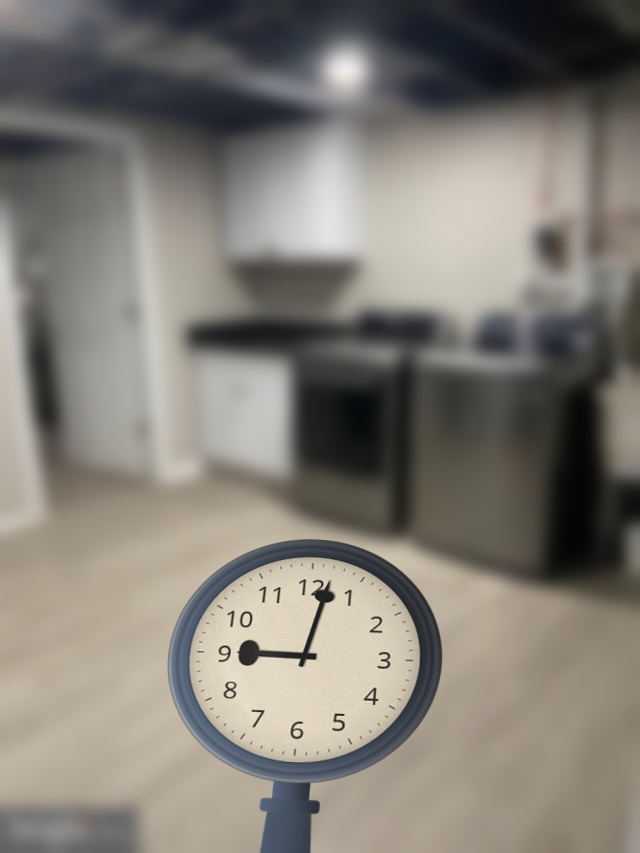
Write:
9,02
